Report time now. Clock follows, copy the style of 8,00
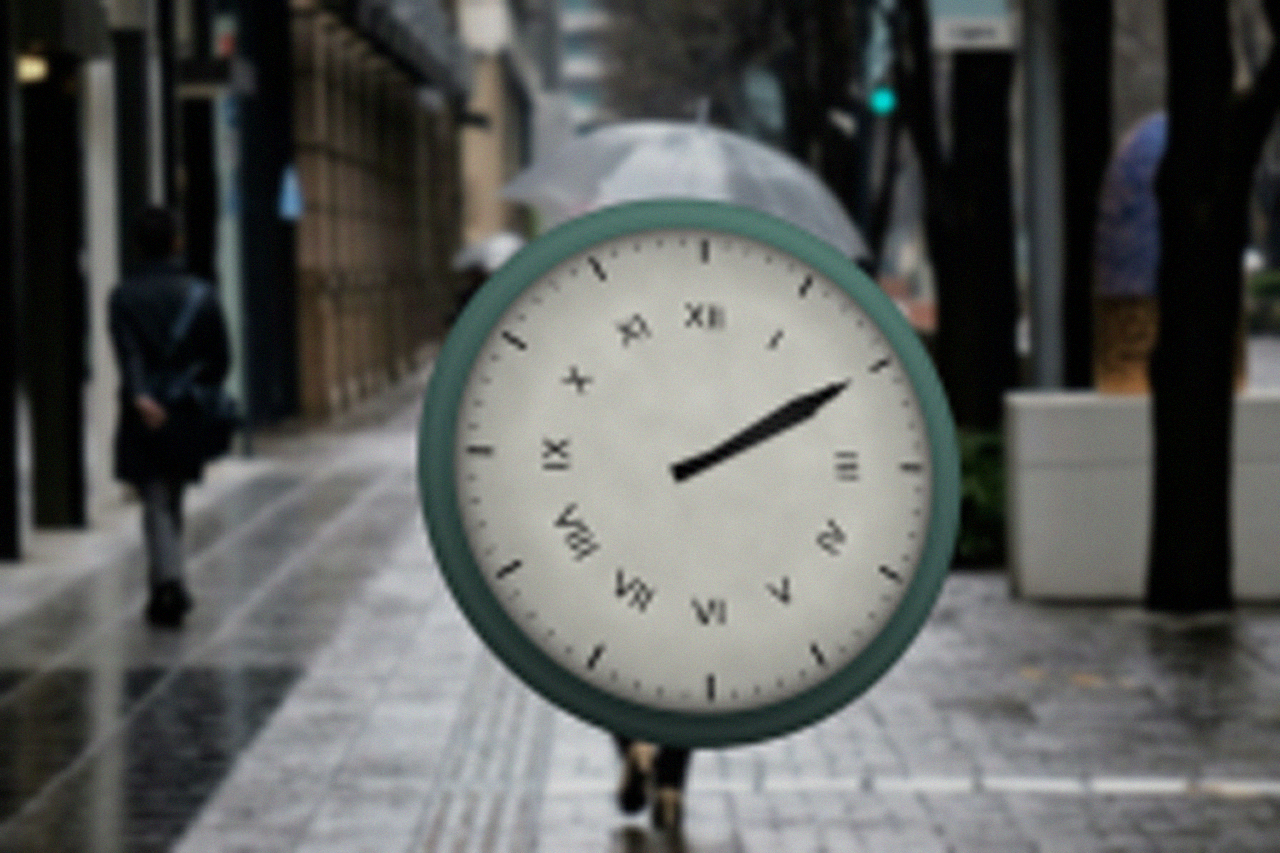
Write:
2,10
